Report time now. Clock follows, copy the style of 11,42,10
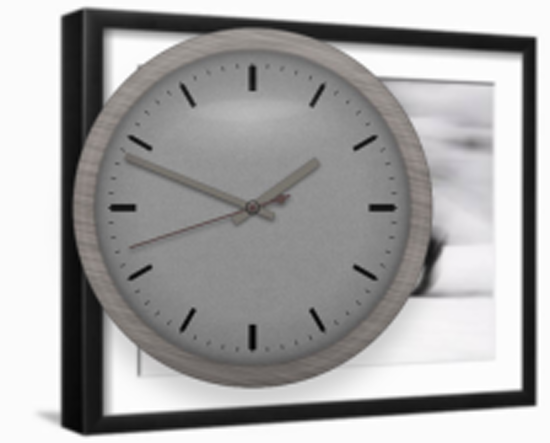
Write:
1,48,42
